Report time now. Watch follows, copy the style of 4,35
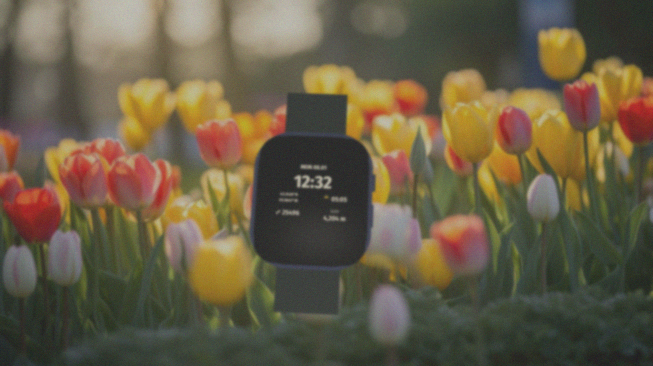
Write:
12,32
